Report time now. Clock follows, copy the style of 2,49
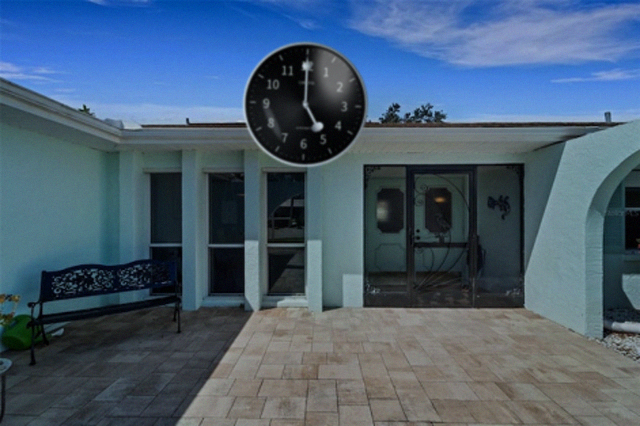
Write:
5,00
